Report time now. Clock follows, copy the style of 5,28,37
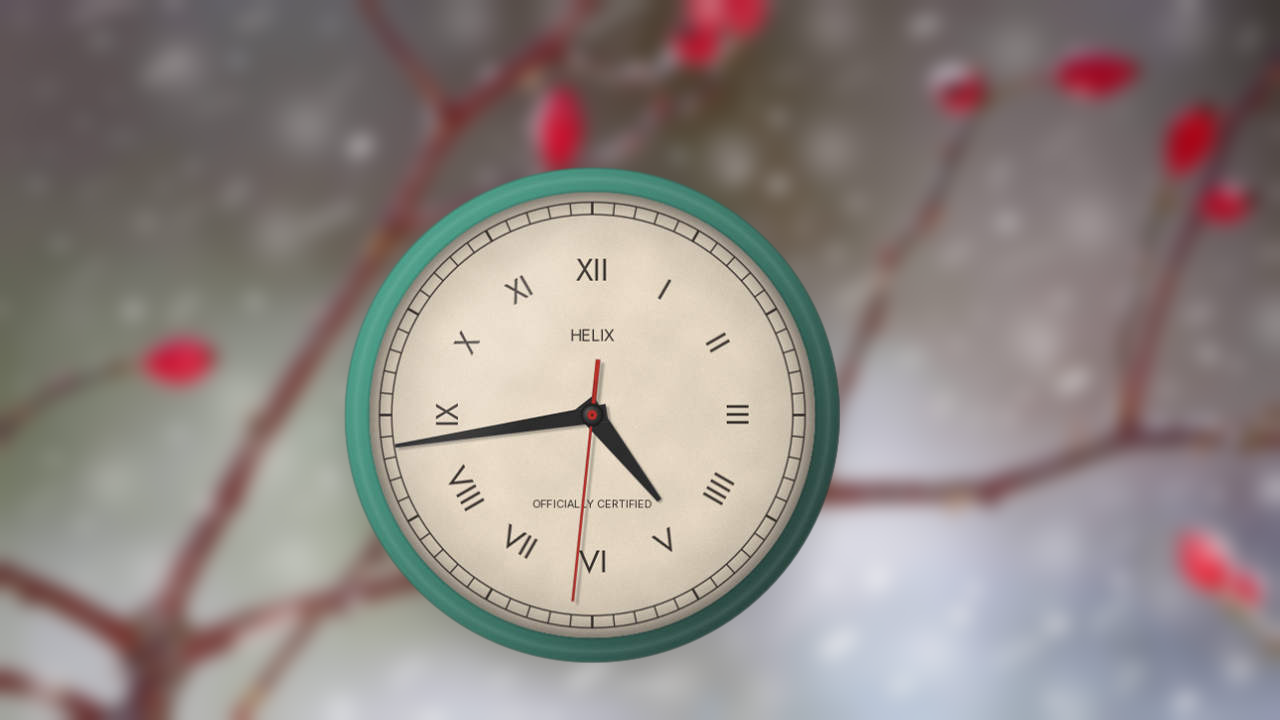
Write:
4,43,31
